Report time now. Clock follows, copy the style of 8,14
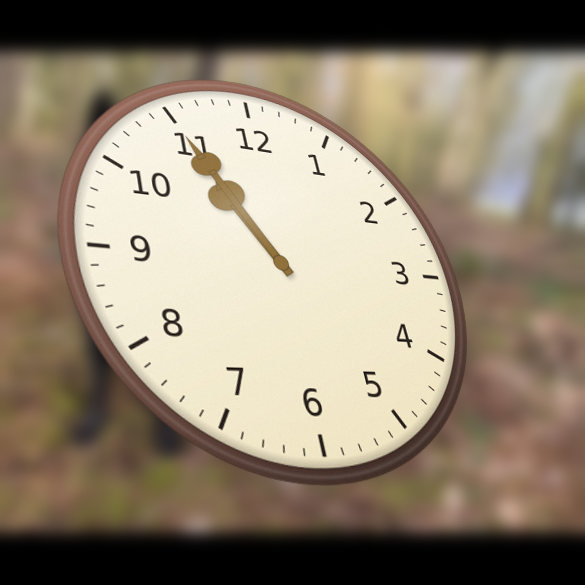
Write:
10,55
